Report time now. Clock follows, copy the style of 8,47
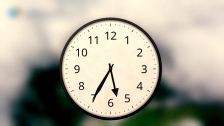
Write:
5,35
